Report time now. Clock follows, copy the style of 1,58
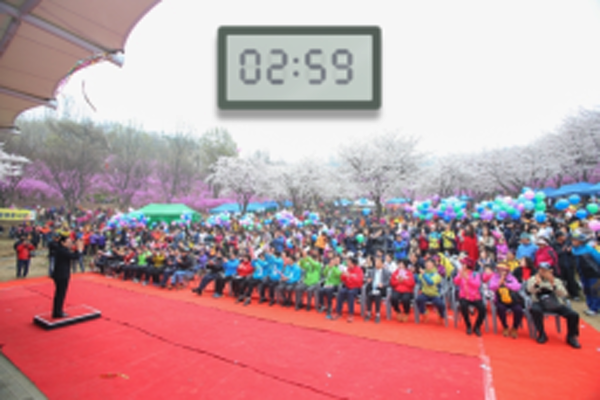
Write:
2,59
